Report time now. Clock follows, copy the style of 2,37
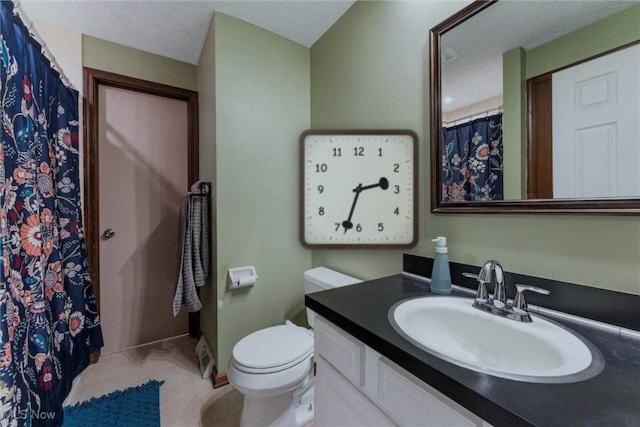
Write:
2,33
